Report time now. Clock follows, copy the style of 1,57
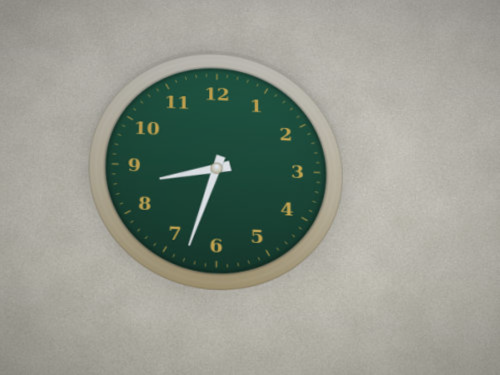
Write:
8,33
